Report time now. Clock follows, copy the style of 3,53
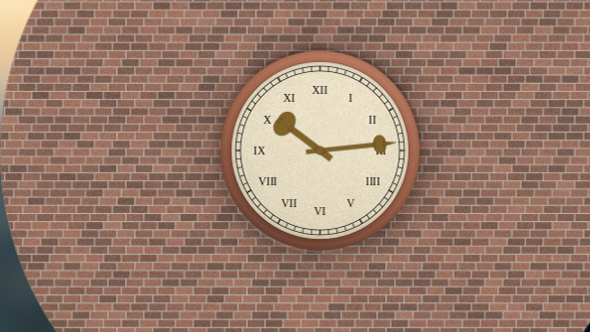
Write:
10,14
